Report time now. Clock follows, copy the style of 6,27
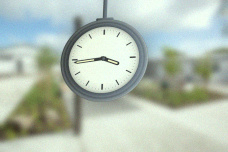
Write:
3,44
